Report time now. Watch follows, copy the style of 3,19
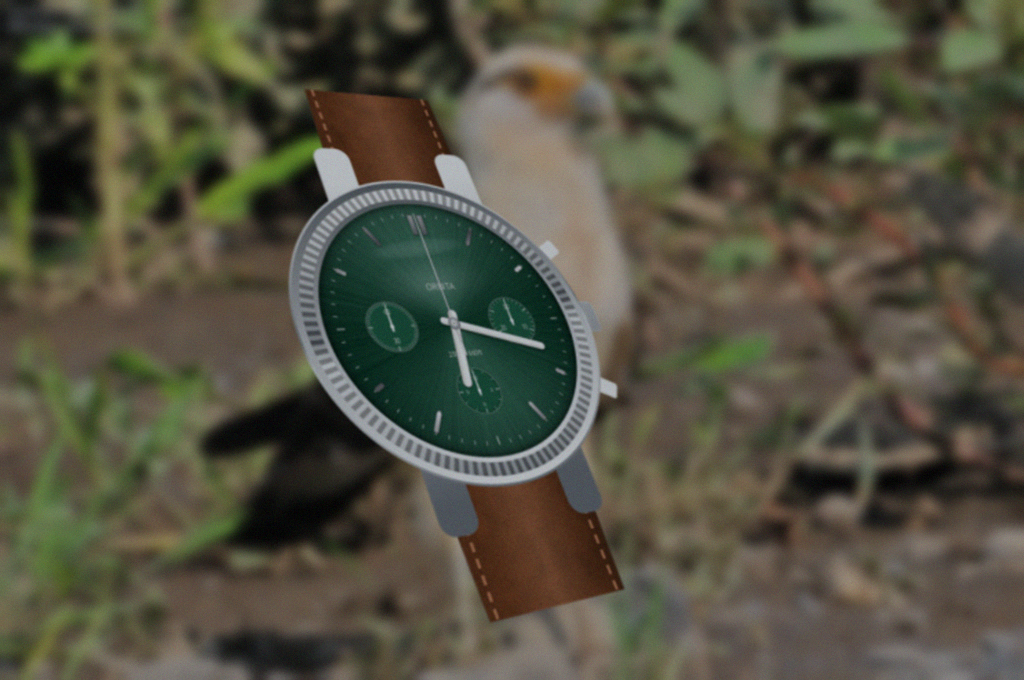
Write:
6,18
